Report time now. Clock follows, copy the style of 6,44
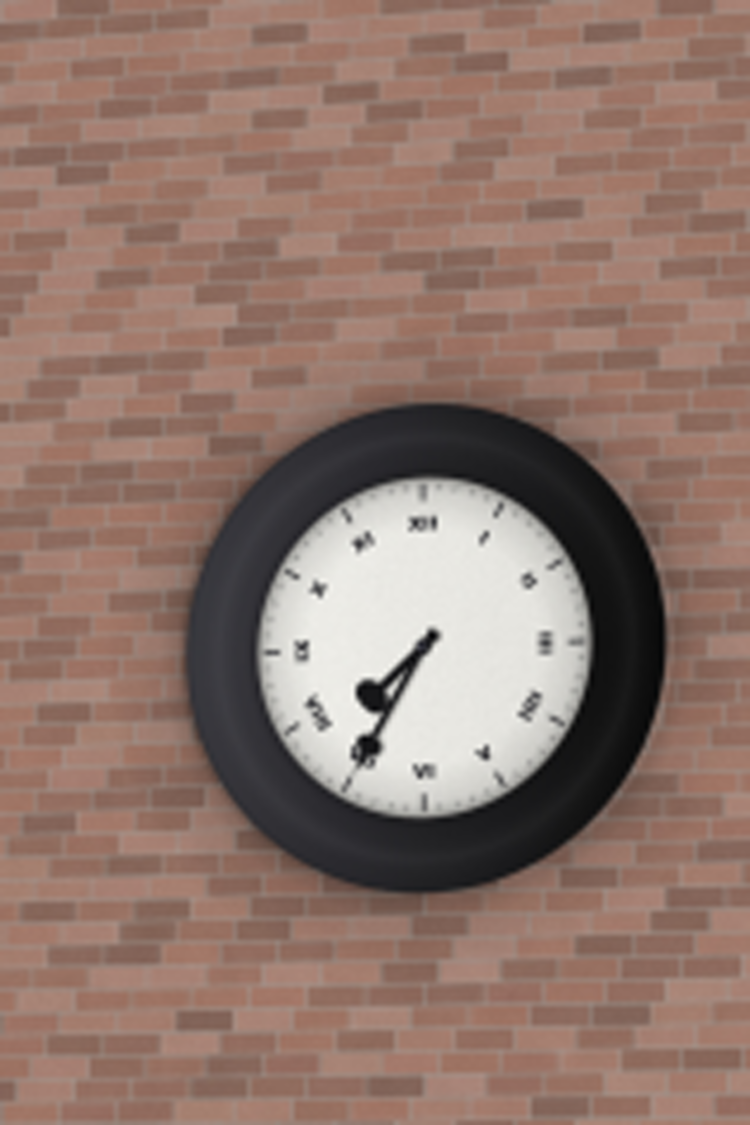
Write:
7,35
